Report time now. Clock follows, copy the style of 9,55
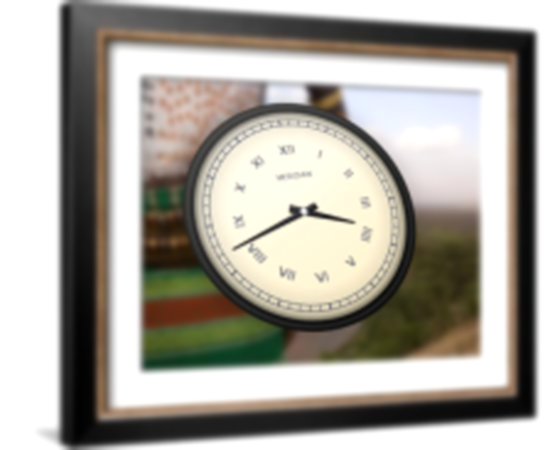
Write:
3,42
